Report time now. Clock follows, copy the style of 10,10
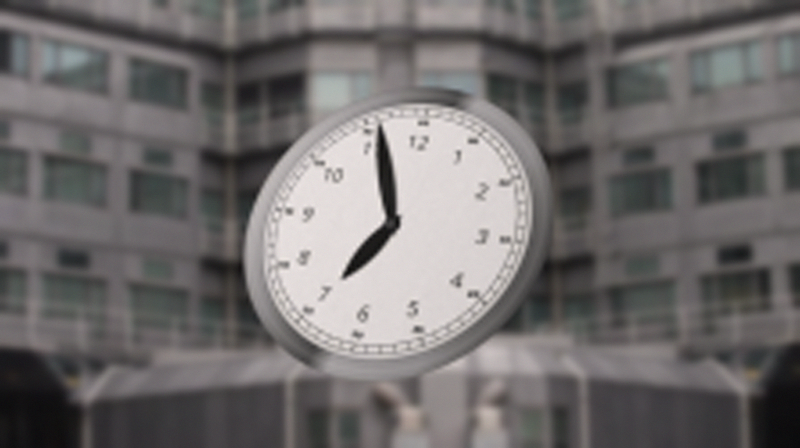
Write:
6,56
